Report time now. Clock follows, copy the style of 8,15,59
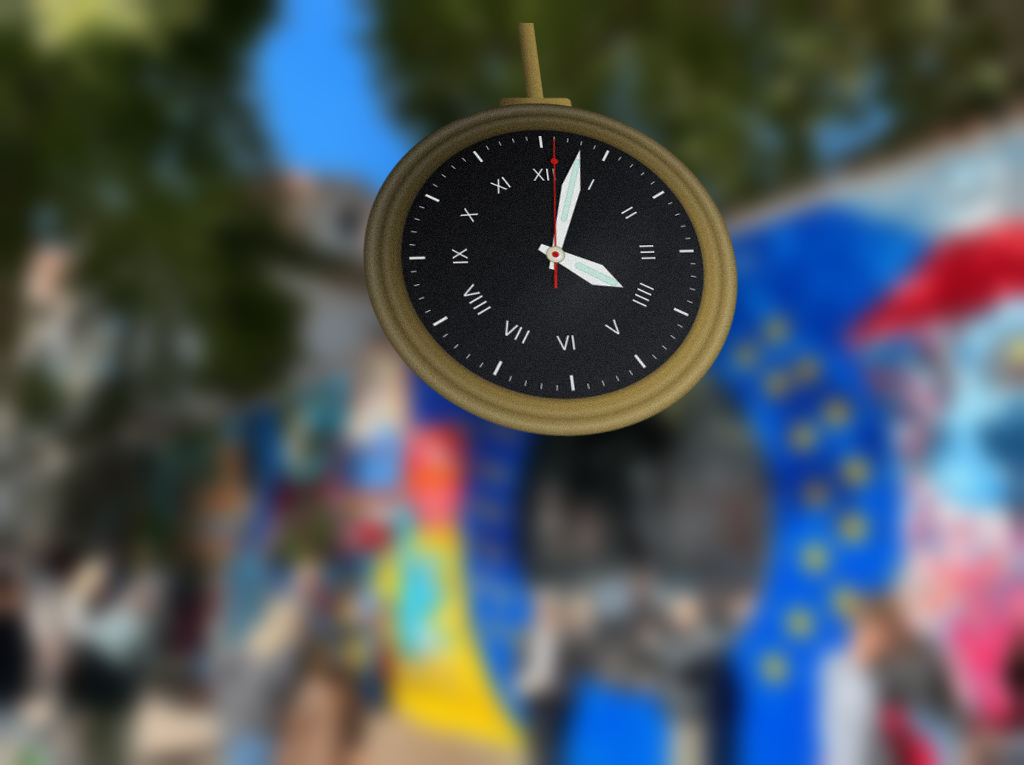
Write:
4,03,01
